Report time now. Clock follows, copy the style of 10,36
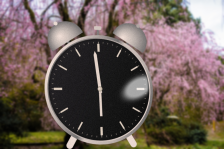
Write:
5,59
